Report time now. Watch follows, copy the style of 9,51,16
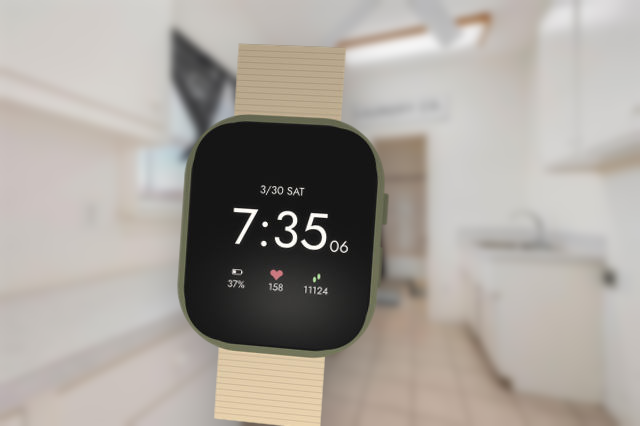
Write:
7,35,06
